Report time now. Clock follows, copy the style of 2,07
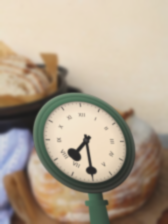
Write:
7,30
